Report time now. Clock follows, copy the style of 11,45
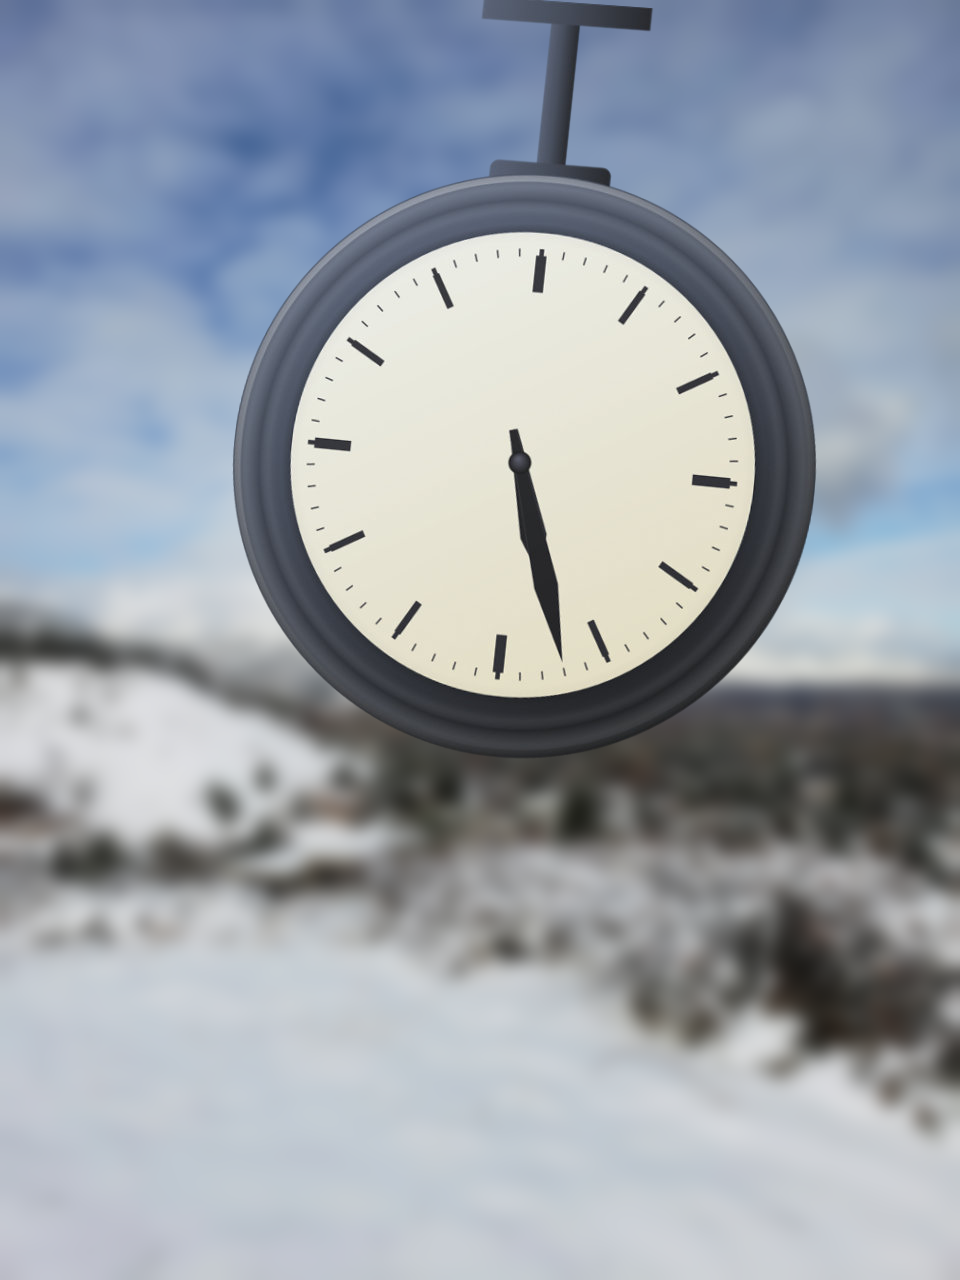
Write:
5,27
